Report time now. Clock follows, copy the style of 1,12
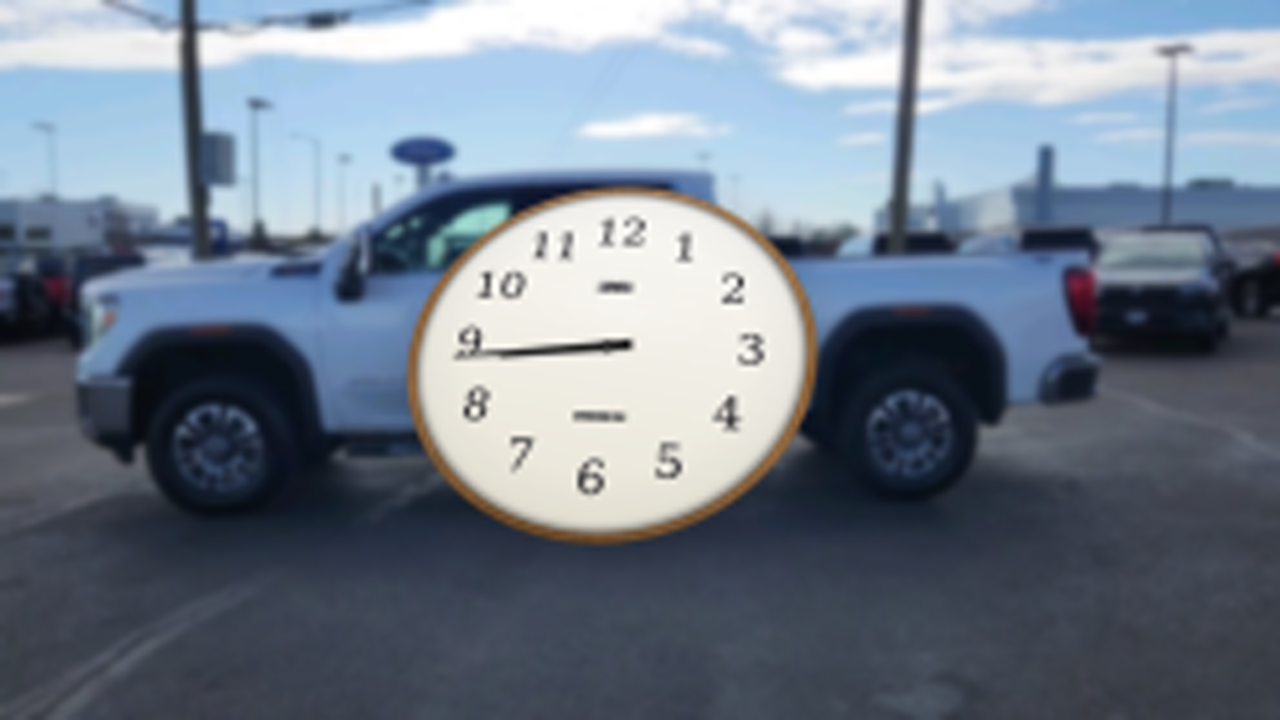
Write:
8,44
